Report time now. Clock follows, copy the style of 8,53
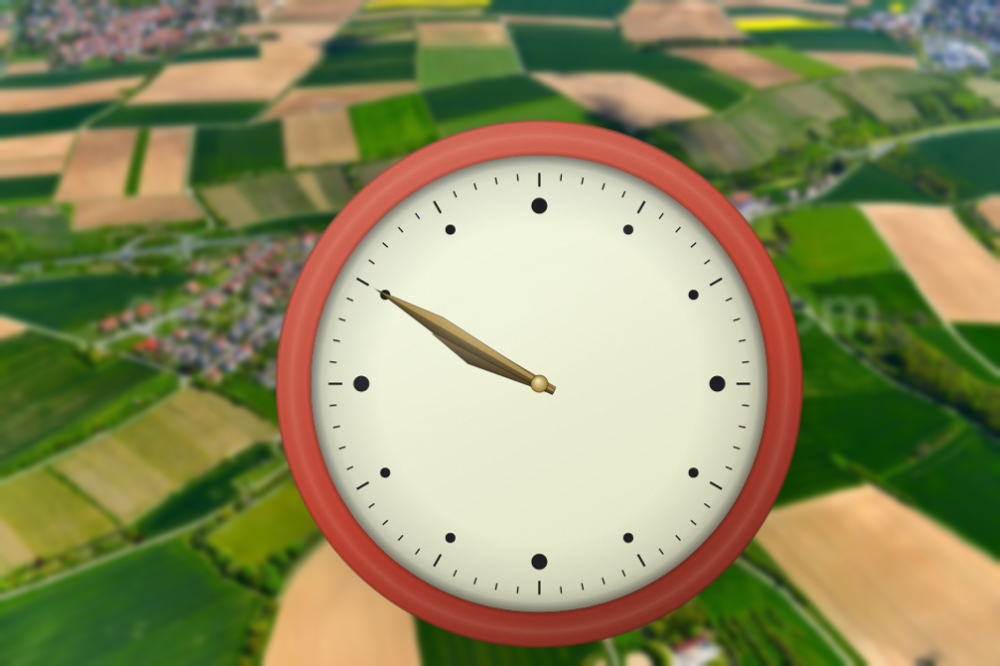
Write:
9,50
